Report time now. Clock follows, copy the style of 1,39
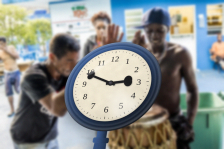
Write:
2,49
